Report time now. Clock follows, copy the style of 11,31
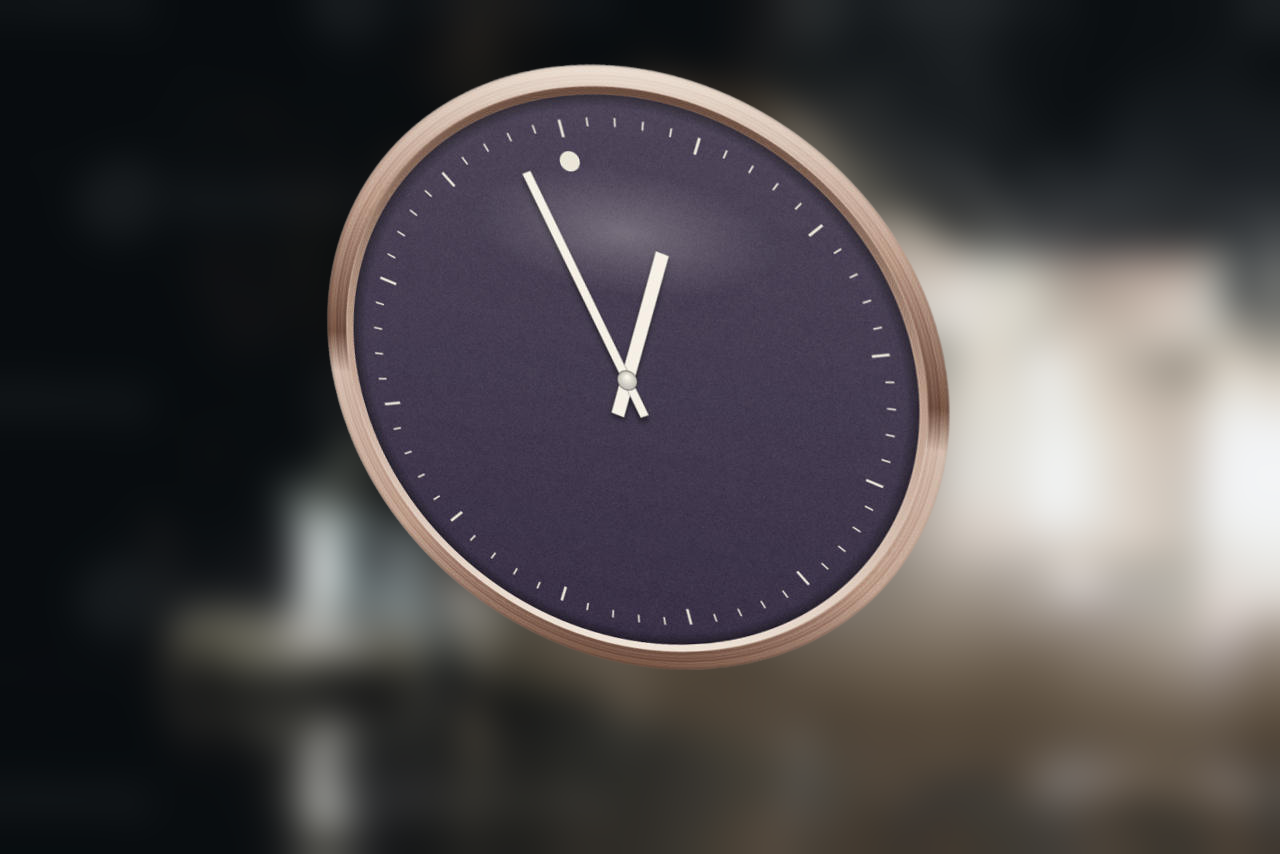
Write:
12,58
